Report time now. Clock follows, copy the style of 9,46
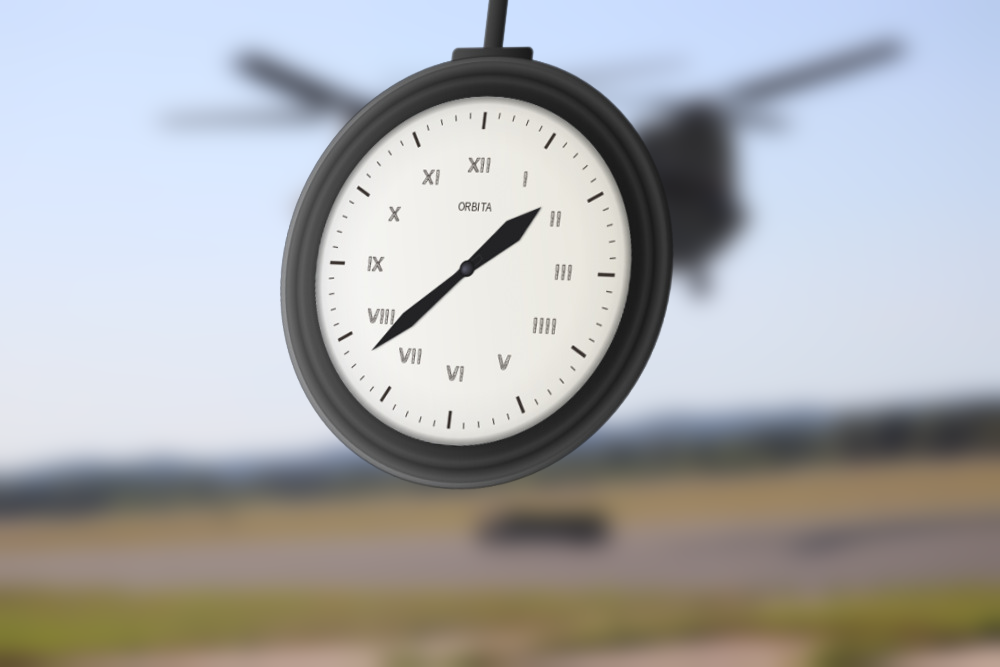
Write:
1,38
